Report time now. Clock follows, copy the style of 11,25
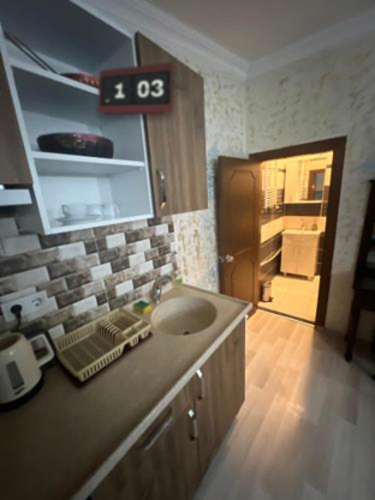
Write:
1,03
